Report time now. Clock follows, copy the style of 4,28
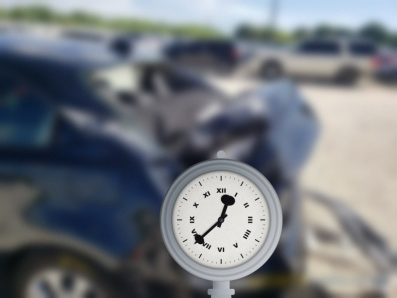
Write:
12,38
